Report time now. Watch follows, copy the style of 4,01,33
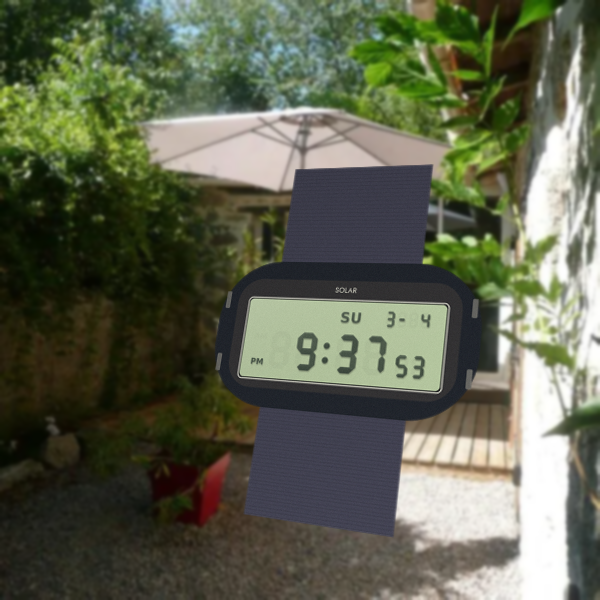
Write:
9,37,53
